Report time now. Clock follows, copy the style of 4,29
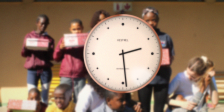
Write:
2,29
